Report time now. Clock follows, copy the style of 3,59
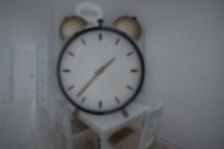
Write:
1,37
